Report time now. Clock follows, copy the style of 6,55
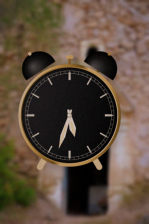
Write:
5,33
